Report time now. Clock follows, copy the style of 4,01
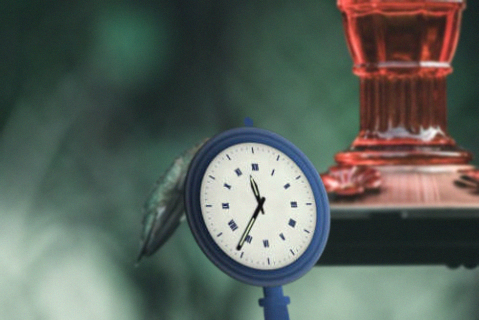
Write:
11,36
